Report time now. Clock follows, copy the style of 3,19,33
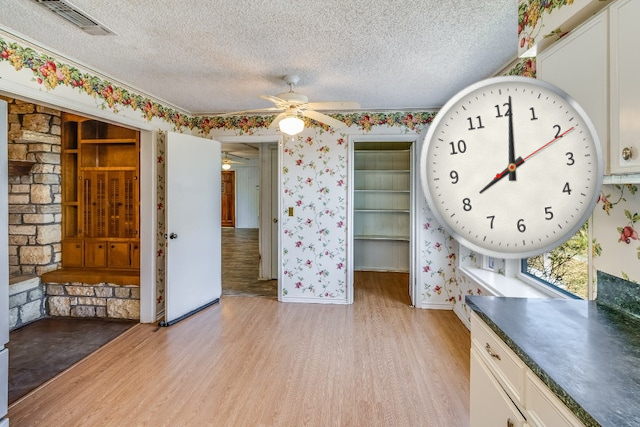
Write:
8,01,11
